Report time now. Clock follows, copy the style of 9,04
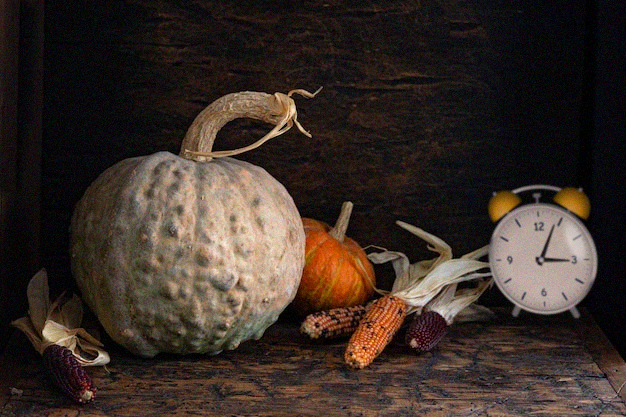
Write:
3,04
